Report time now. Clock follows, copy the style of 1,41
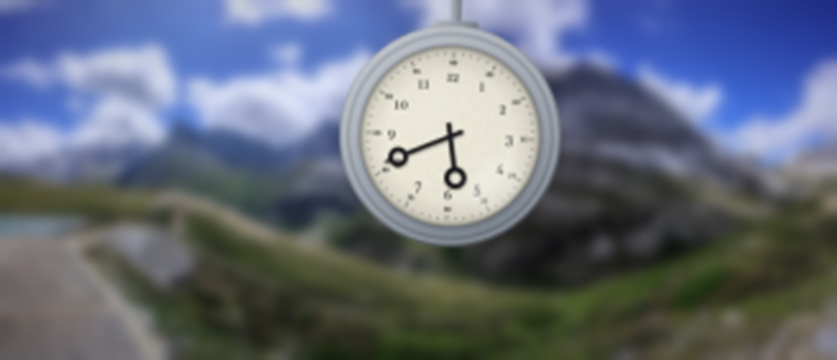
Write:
5,41
